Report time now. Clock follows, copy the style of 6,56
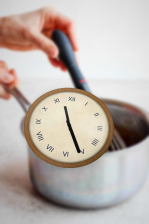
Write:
11,26
